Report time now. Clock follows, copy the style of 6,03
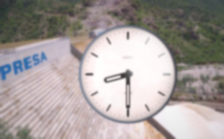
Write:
8,30
